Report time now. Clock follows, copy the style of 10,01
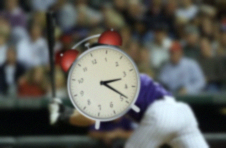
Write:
3,24
